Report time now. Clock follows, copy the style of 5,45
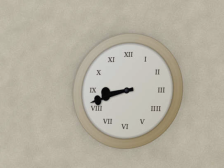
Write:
8,42
